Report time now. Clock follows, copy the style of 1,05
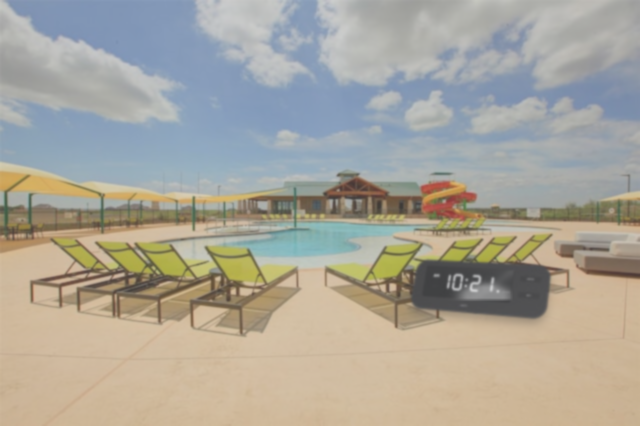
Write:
10,21
